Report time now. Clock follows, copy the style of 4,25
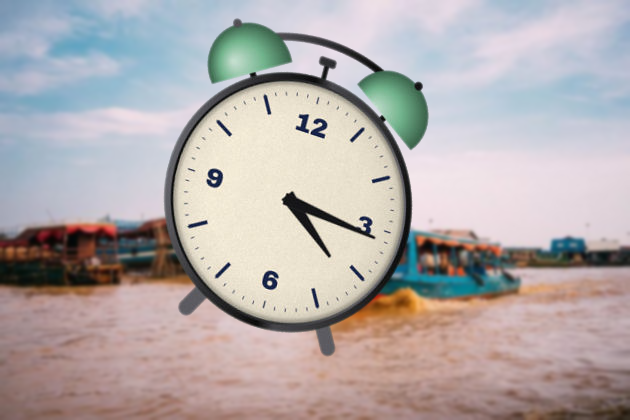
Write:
4,16
